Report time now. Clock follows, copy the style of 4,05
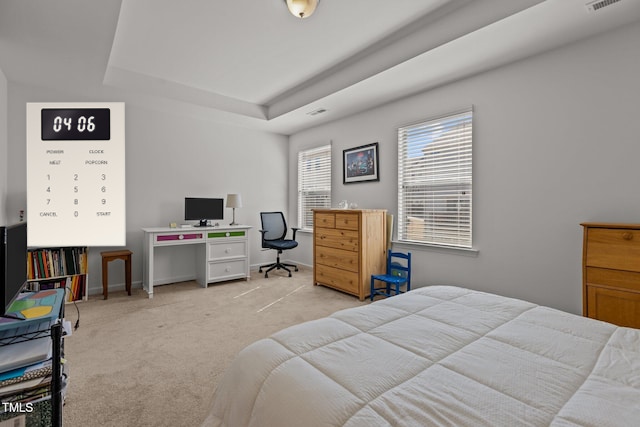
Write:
4,06
